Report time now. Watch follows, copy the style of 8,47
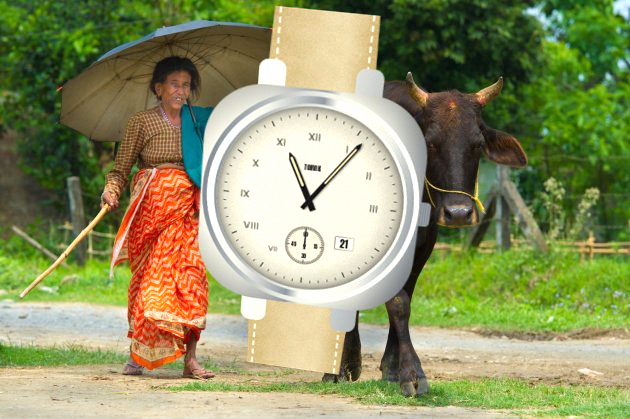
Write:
11,06
